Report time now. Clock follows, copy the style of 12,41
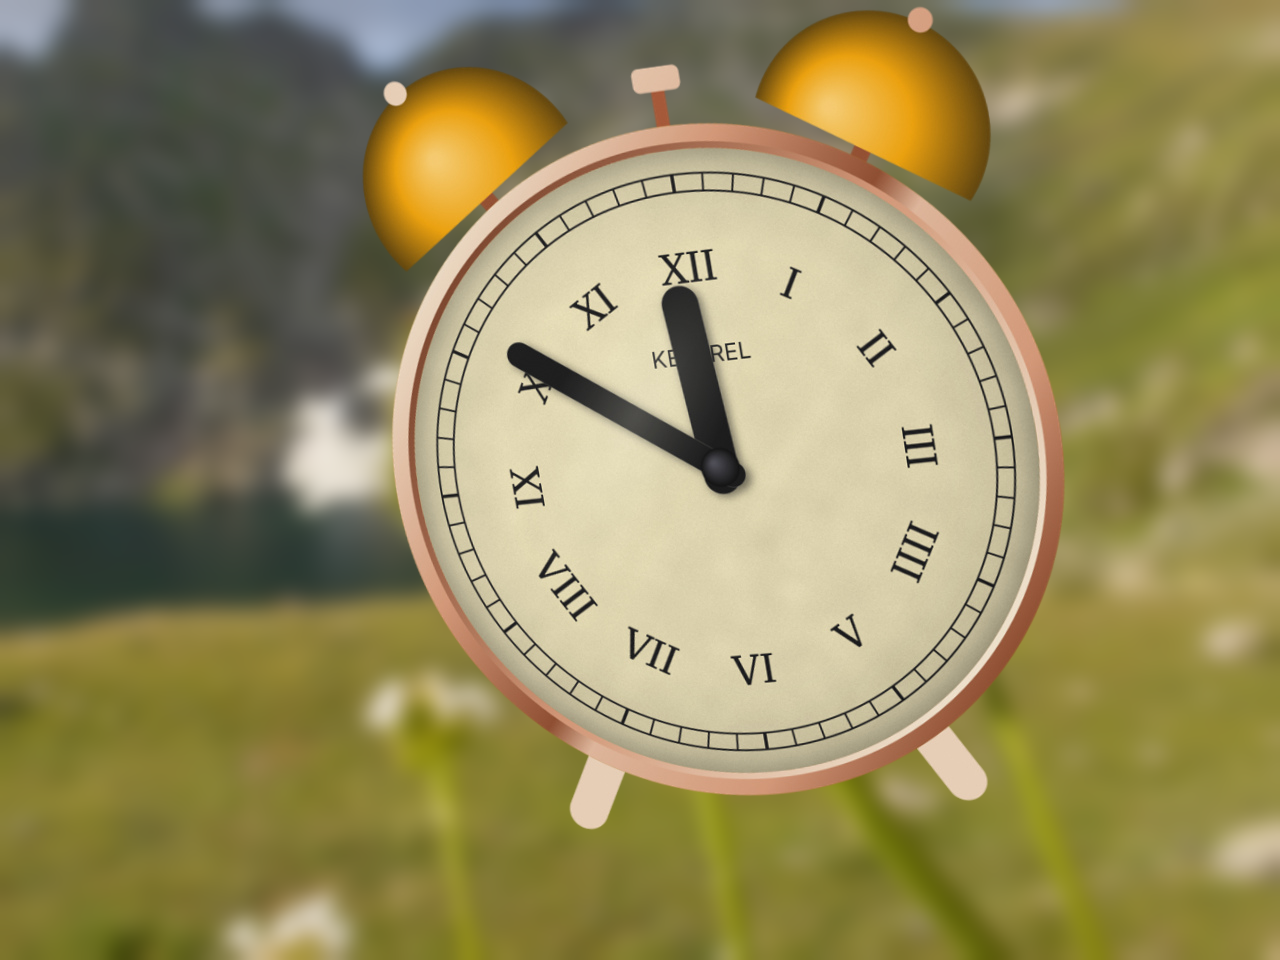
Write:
11,51
